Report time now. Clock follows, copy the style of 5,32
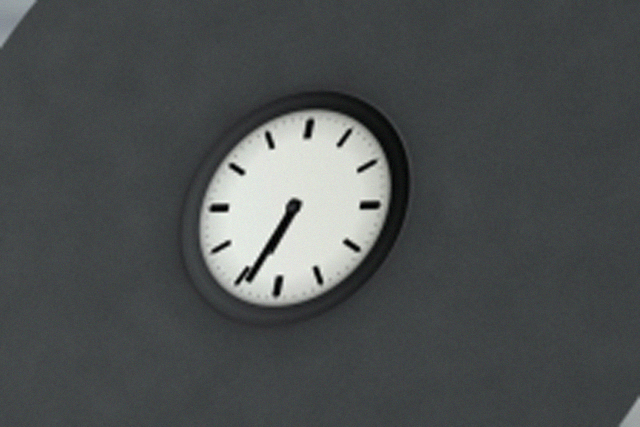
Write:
6,34
